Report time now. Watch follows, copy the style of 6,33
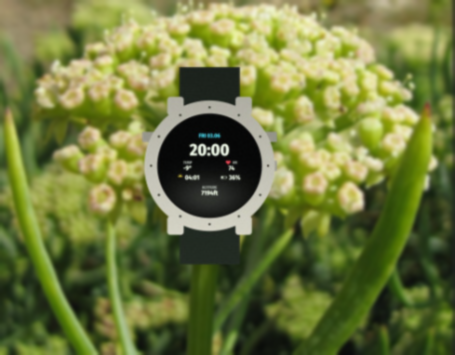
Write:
20,00
